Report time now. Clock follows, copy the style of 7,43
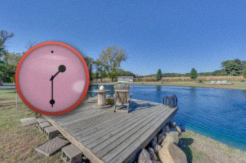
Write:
1,30
